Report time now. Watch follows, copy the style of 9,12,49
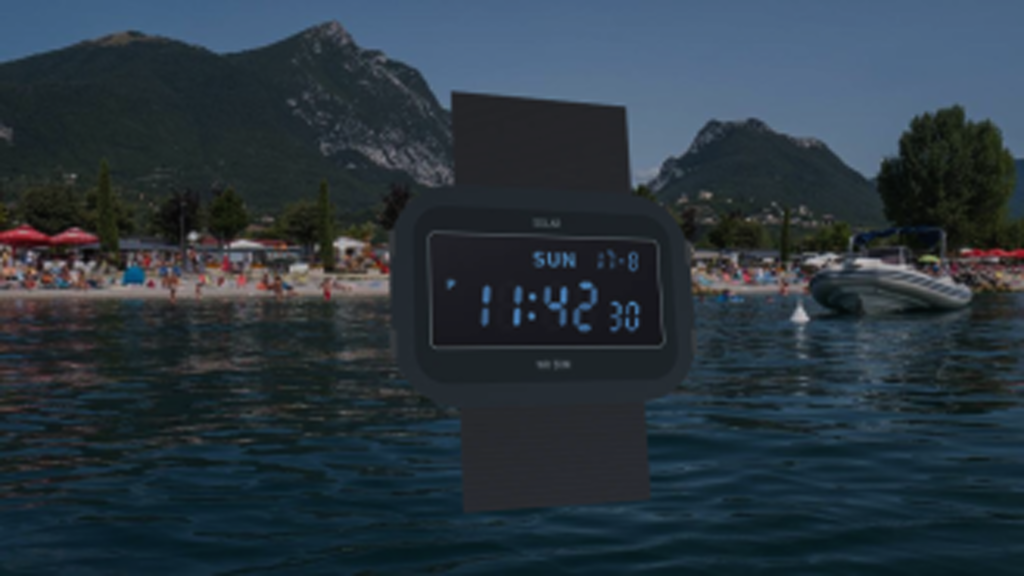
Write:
11,42,30
